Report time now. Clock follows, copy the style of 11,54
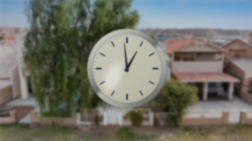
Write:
12,59
